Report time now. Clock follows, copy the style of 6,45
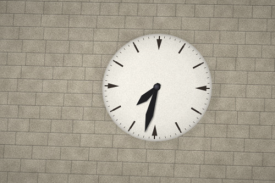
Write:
7,32
